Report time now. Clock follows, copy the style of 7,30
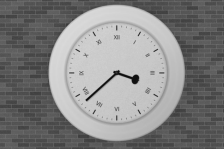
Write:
3,38
